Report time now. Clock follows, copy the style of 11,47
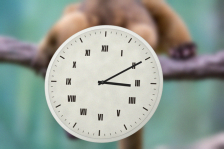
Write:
3,10
